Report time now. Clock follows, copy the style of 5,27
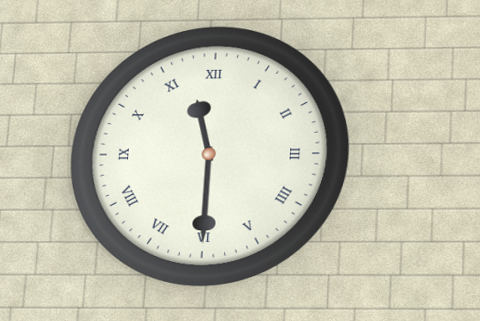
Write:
11,30
